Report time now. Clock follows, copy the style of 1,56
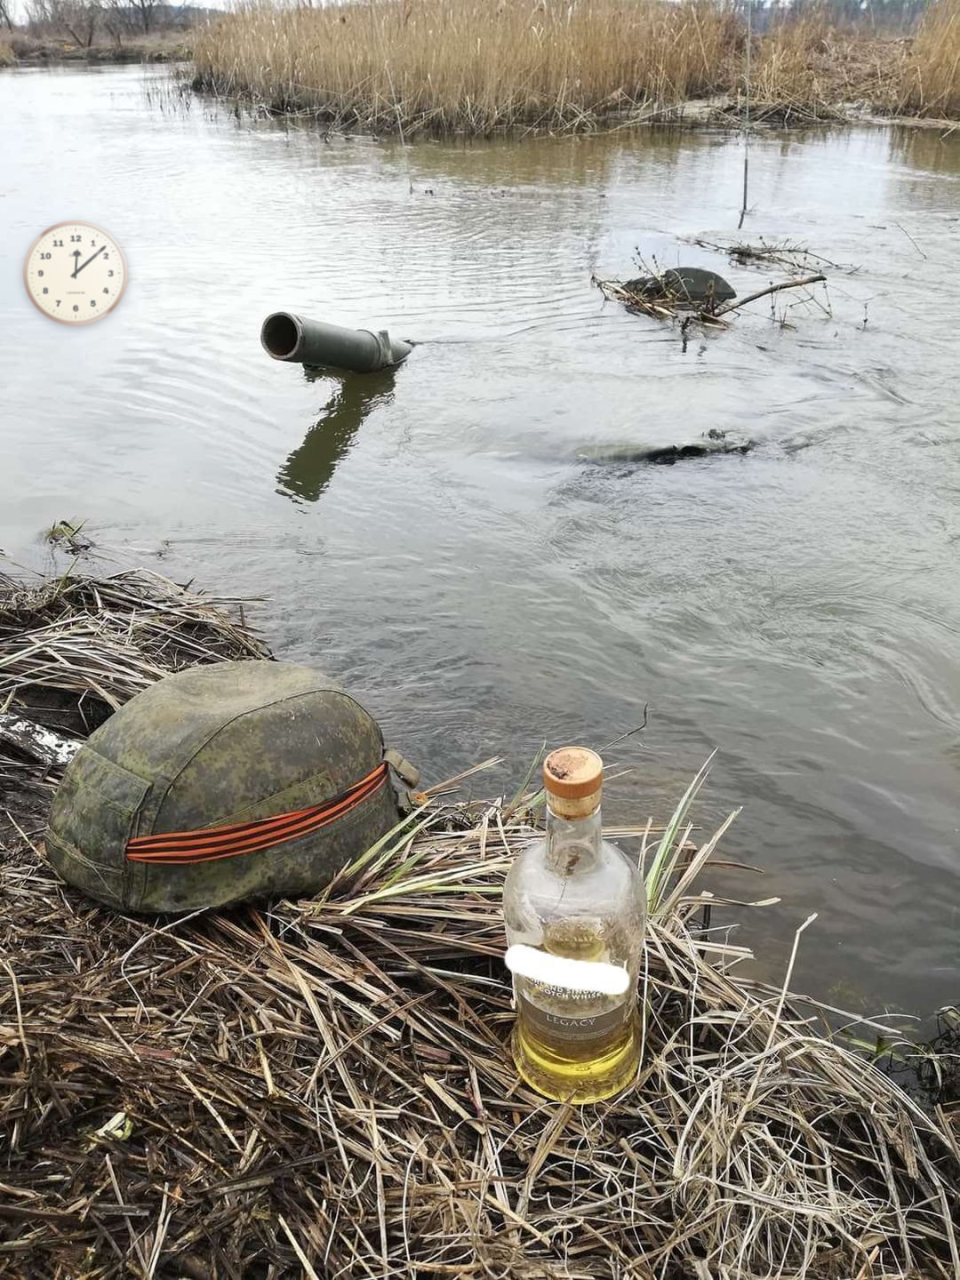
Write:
12,08
